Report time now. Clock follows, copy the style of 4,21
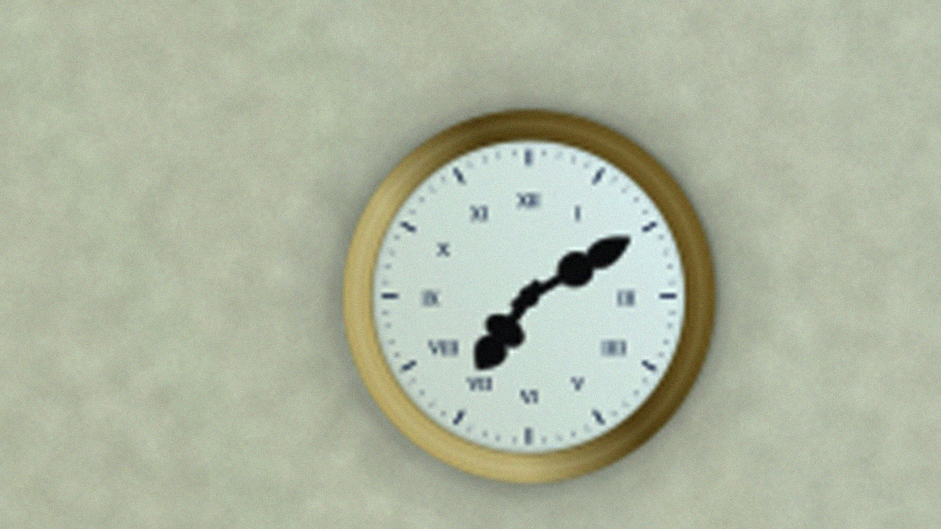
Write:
7,10
